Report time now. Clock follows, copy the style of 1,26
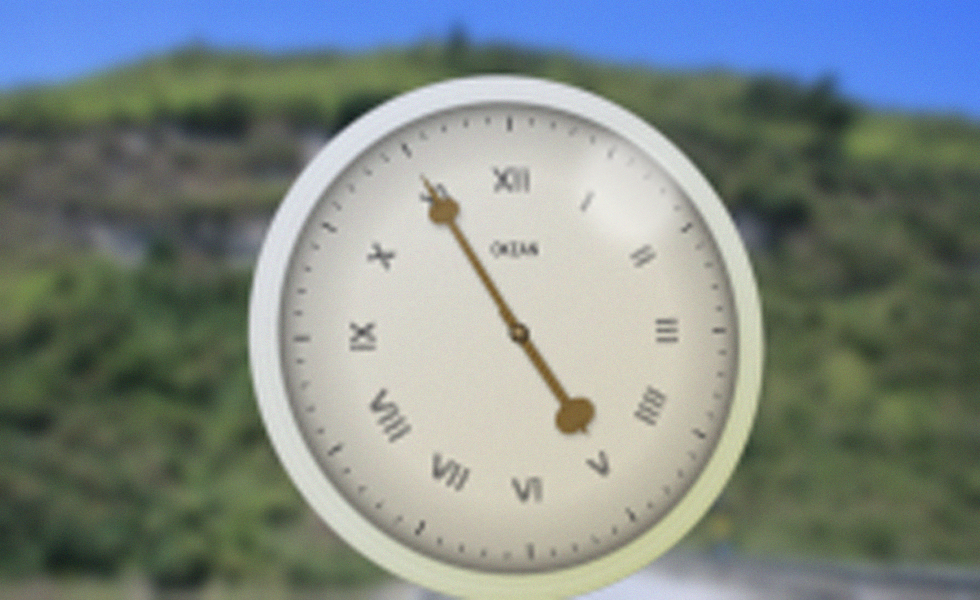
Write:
4,55
